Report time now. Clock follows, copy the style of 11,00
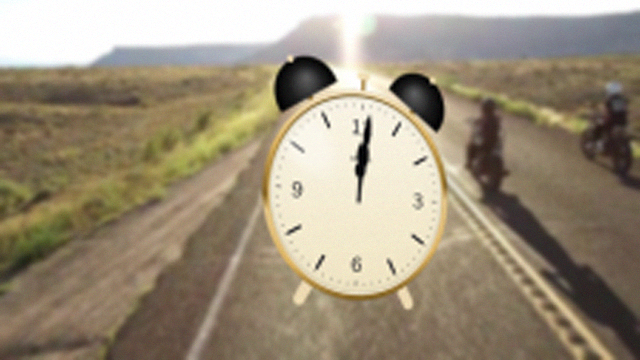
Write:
12,01
